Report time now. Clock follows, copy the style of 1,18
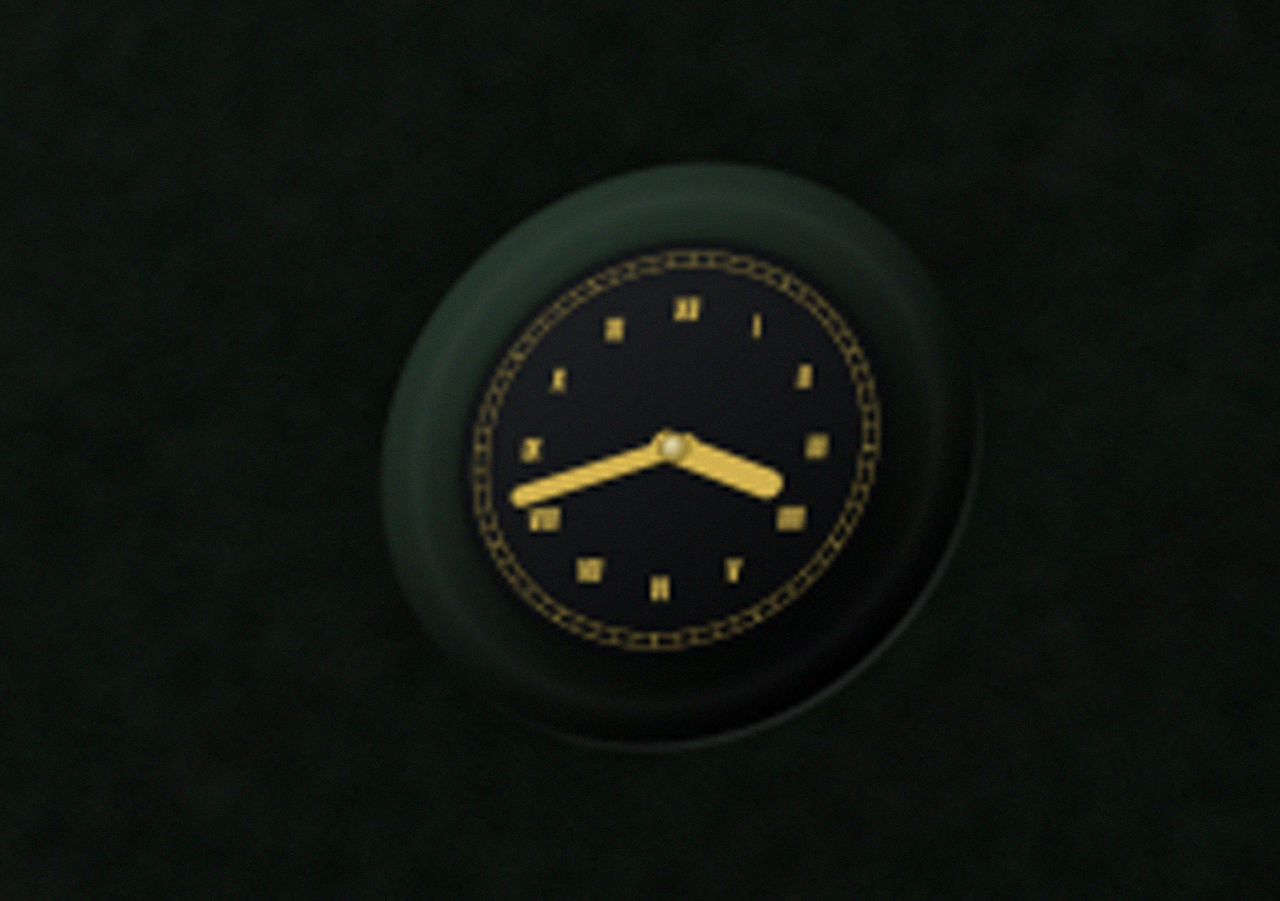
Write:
3,42
